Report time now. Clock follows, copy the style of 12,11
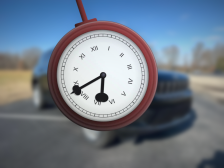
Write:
6,43
